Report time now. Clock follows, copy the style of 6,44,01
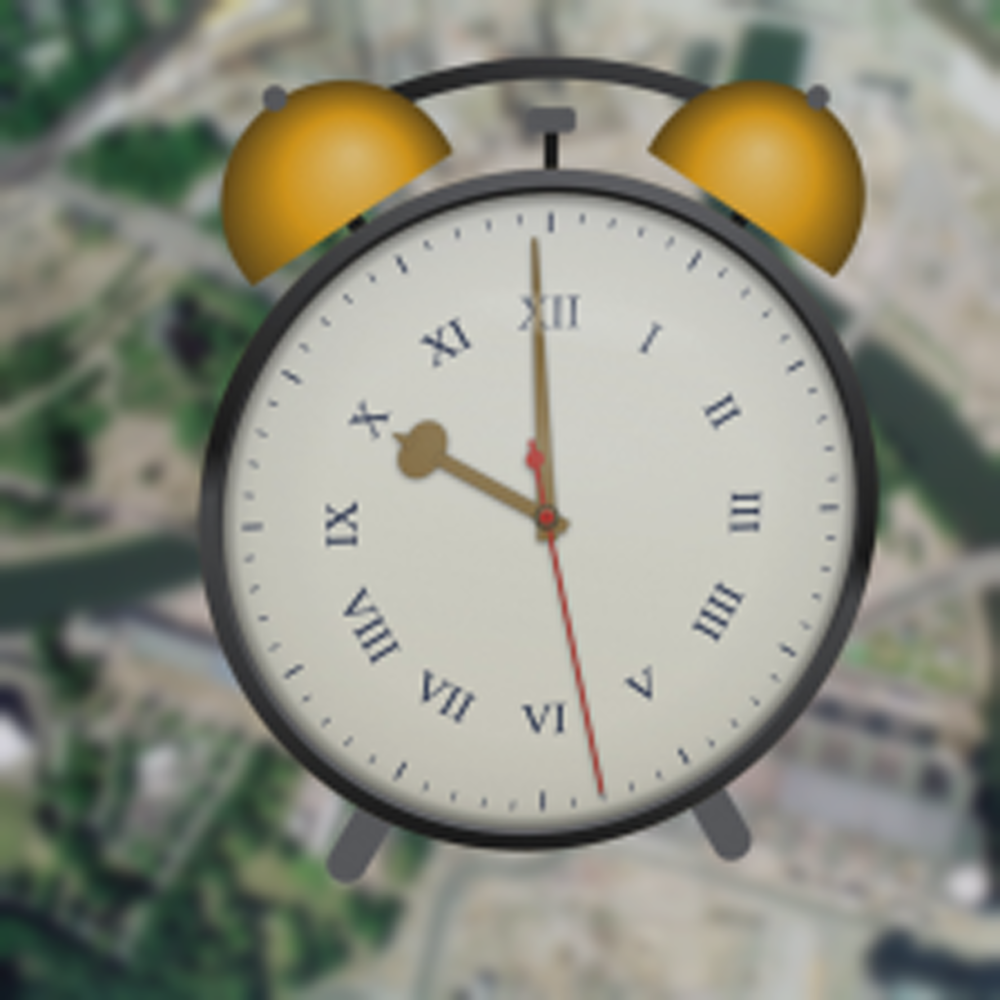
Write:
9,59,28
